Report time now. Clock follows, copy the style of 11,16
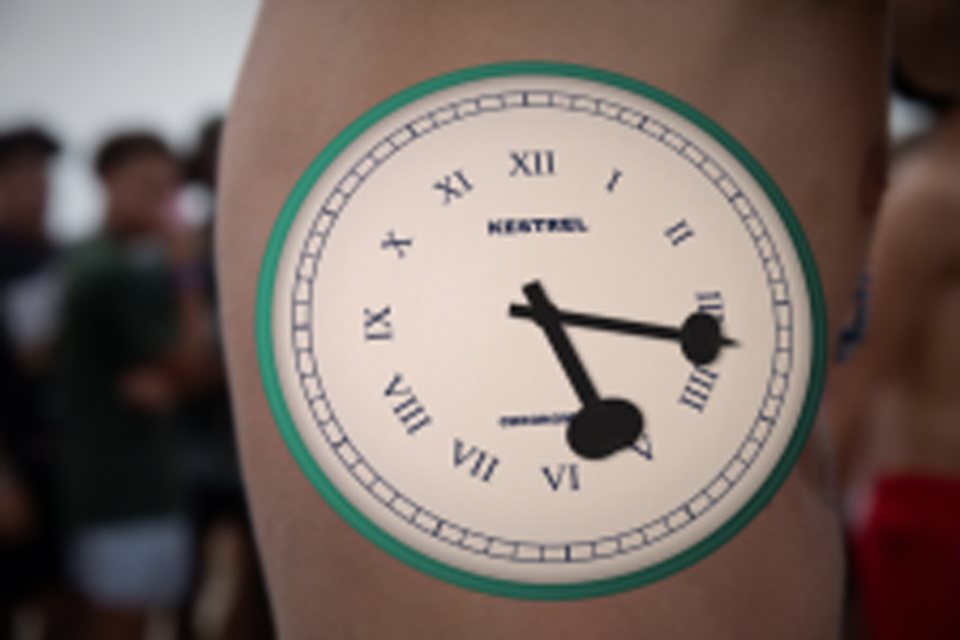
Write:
5,17
